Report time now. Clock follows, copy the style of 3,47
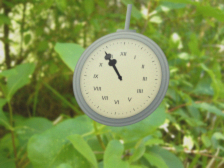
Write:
10,54
